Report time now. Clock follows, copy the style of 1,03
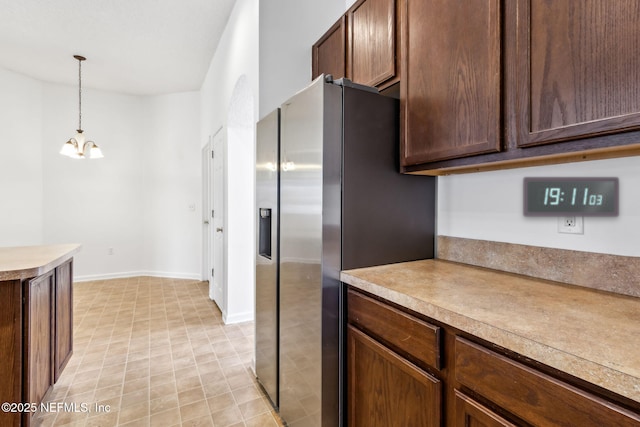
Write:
19,11
